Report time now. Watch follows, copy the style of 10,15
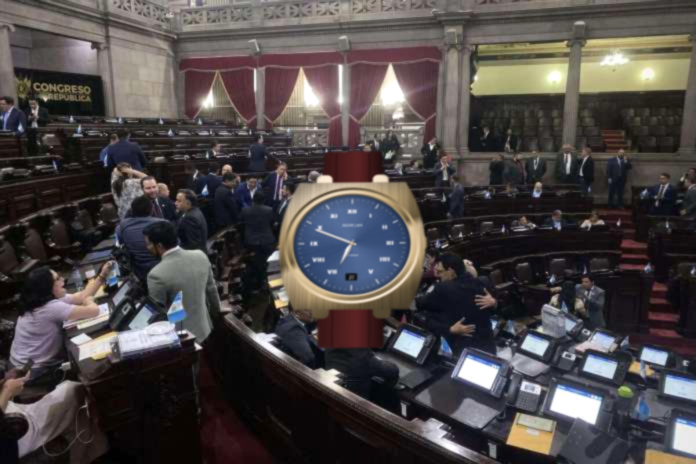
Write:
6,49
